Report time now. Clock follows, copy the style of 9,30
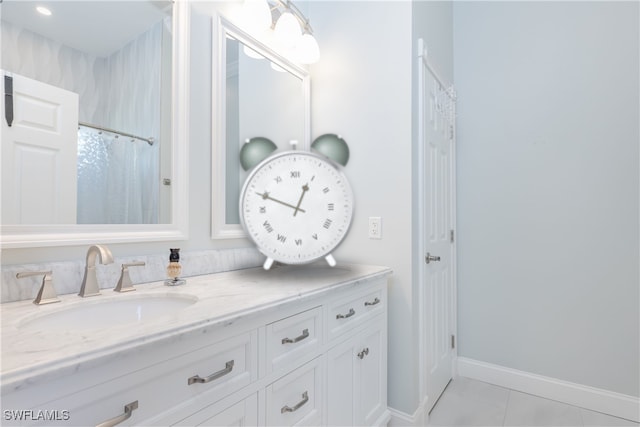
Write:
12,49
